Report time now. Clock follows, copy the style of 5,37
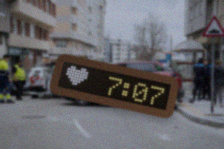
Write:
7,07
